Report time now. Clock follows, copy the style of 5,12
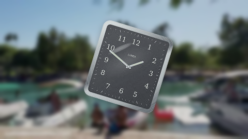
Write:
1,49
